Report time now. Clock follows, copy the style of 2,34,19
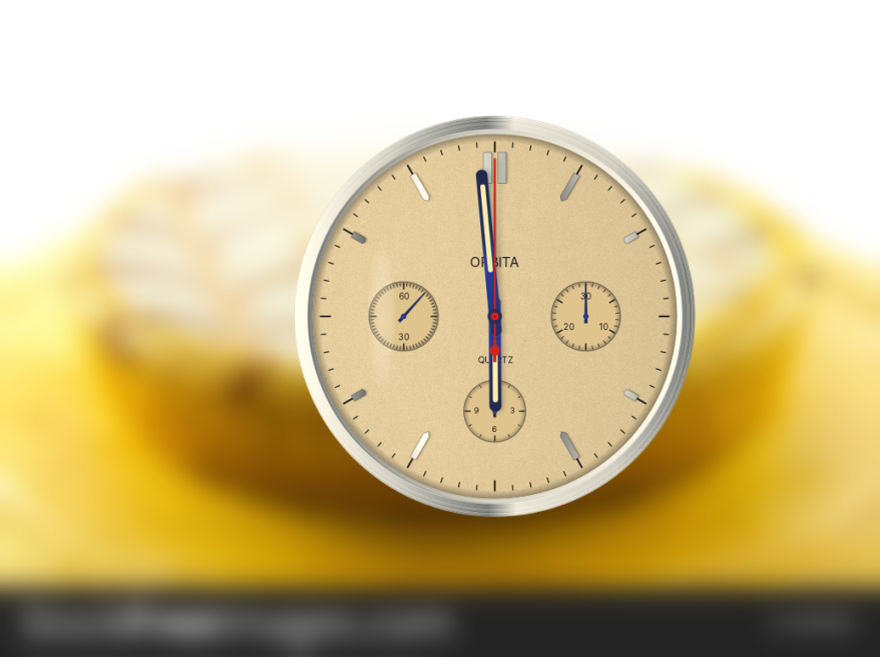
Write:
5,59,07
